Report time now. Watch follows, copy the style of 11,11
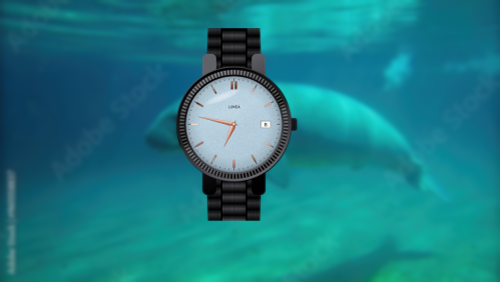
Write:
6,47
